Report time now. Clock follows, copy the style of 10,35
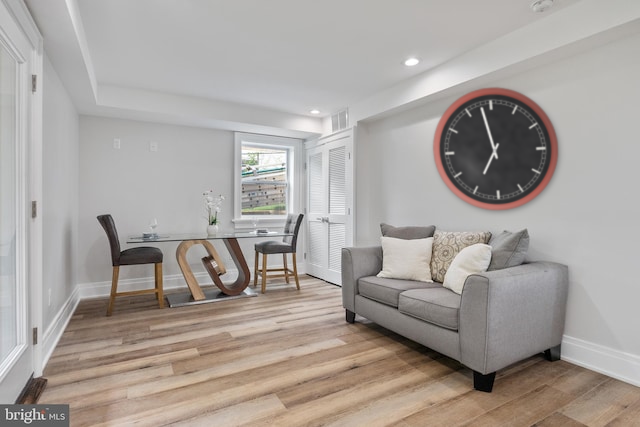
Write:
6,58
